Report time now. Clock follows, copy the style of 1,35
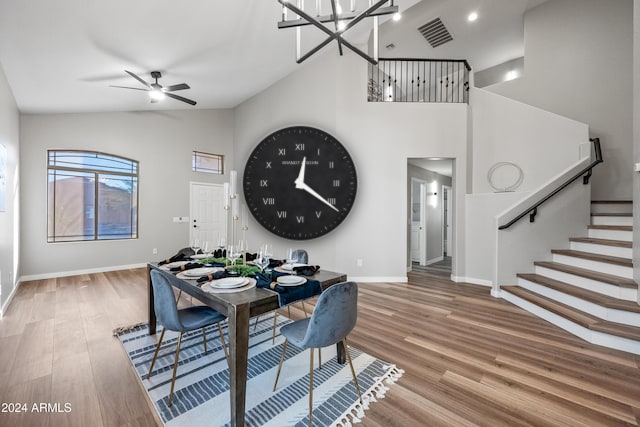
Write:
12,21
